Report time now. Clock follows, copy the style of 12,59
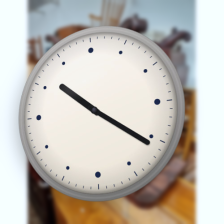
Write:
10,21
